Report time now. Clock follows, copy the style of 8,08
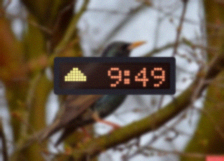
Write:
9,49
